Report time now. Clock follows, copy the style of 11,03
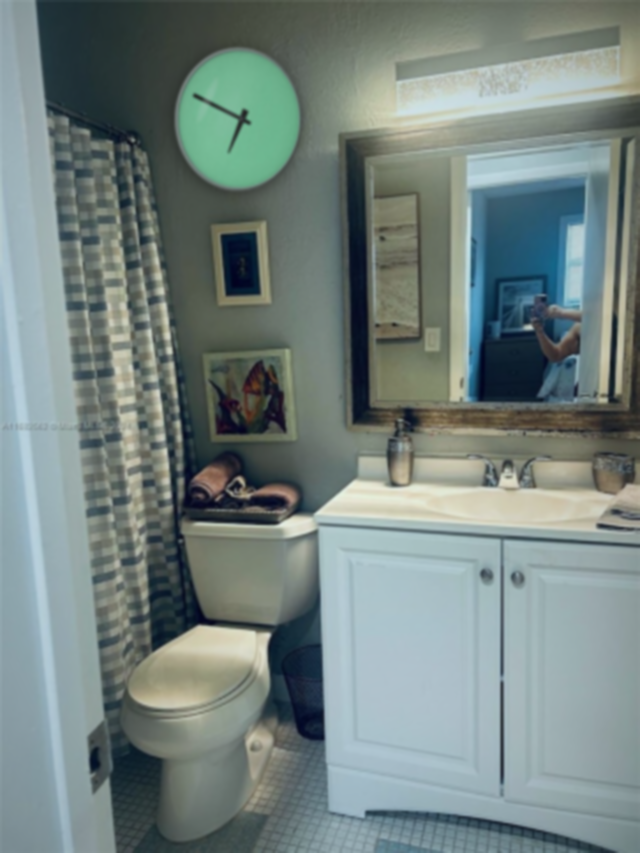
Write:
6,49
